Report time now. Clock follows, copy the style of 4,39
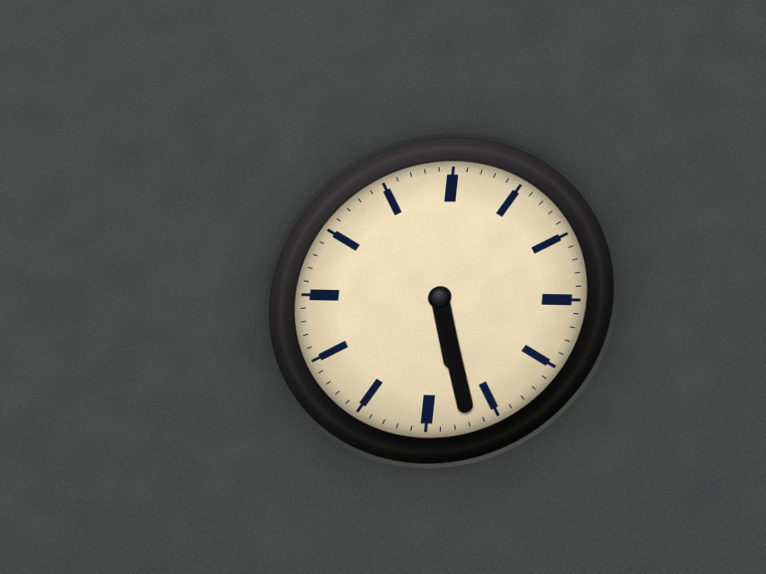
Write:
5,27
